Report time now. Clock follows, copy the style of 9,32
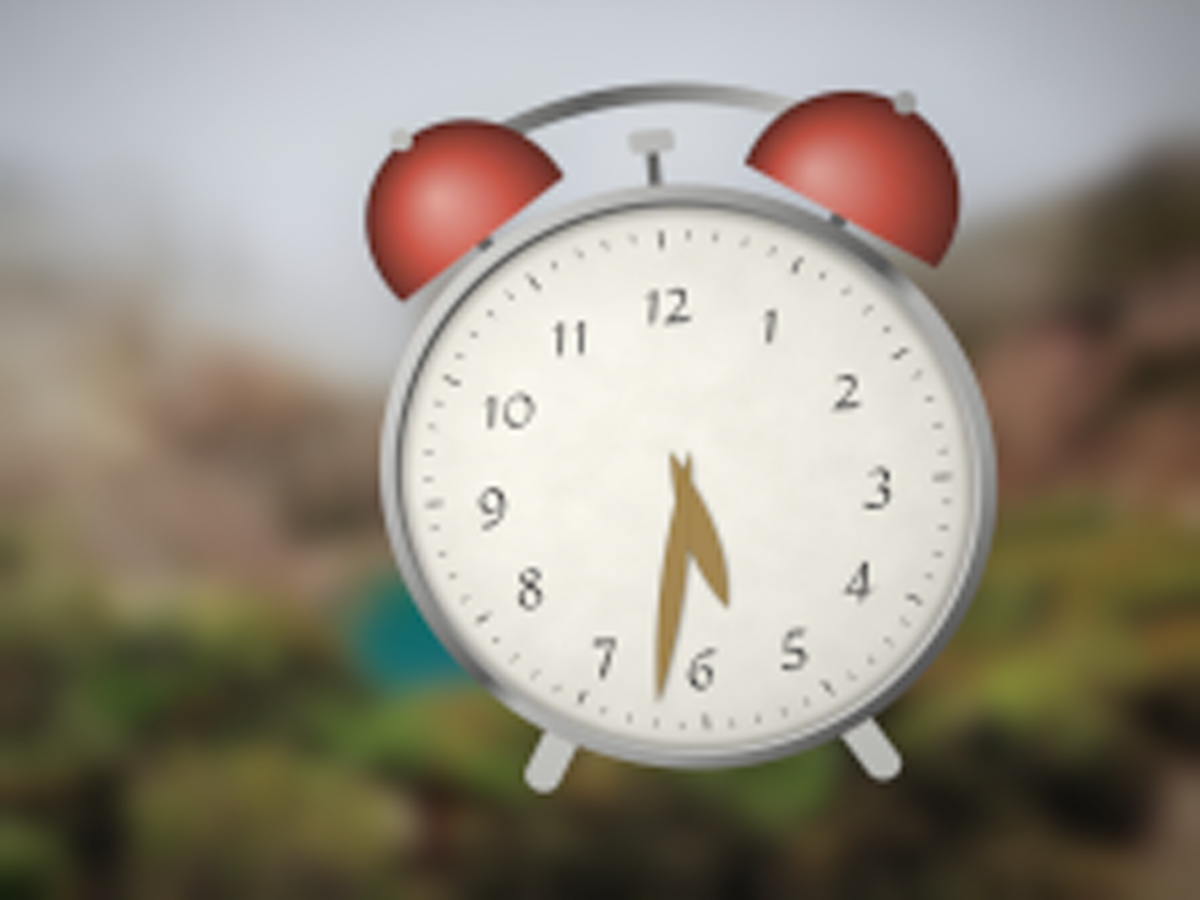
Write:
5,32
